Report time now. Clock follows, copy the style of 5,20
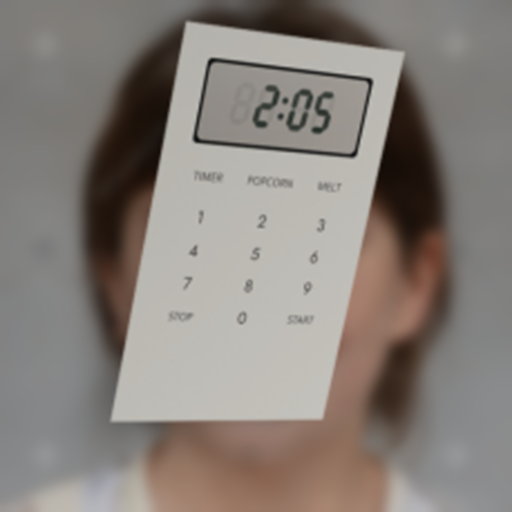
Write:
2,05
